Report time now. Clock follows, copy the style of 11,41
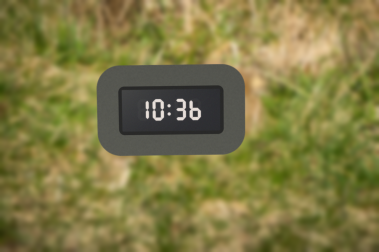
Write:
10,36
